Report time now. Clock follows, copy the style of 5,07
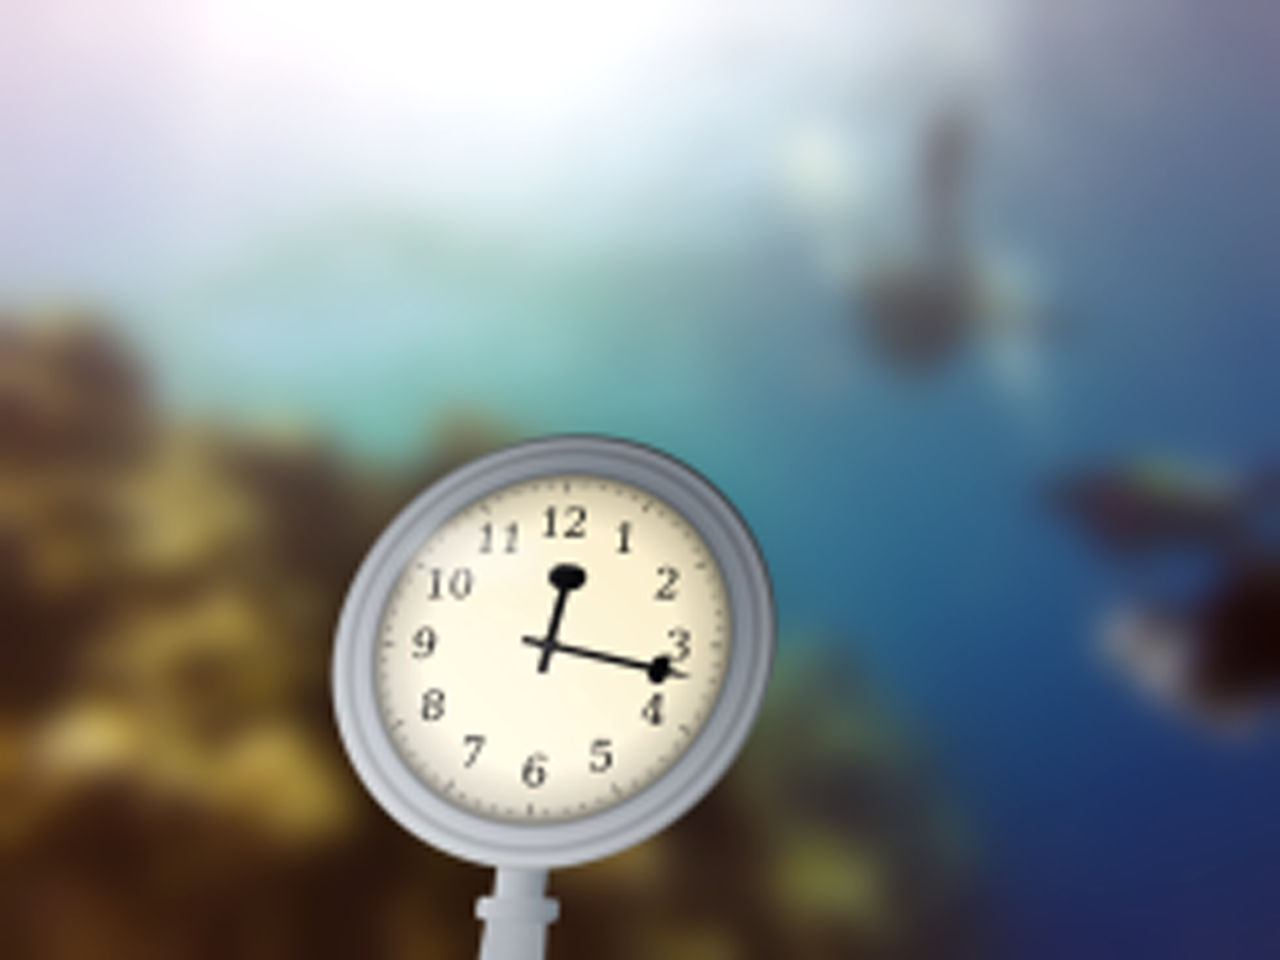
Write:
12,17
